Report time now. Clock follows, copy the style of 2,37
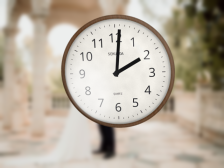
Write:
2,01
